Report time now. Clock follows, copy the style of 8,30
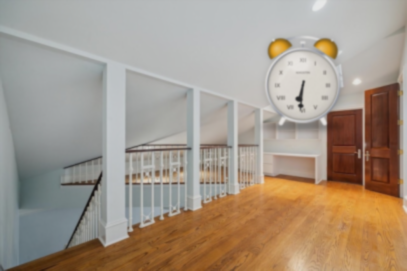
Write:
6,31
